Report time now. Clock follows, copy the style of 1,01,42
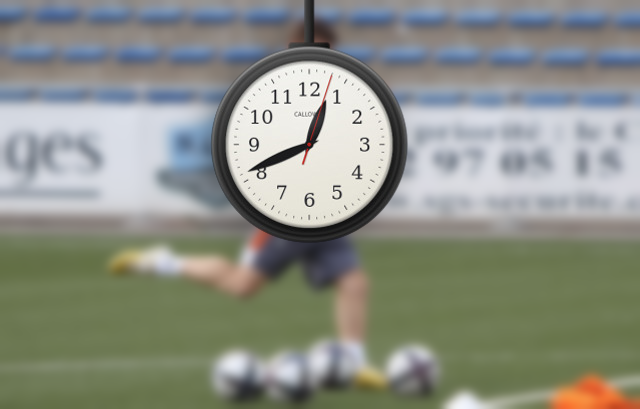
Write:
12,41,03
